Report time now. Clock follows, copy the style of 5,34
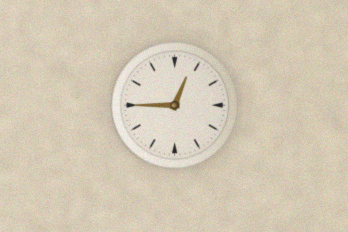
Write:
12,45
